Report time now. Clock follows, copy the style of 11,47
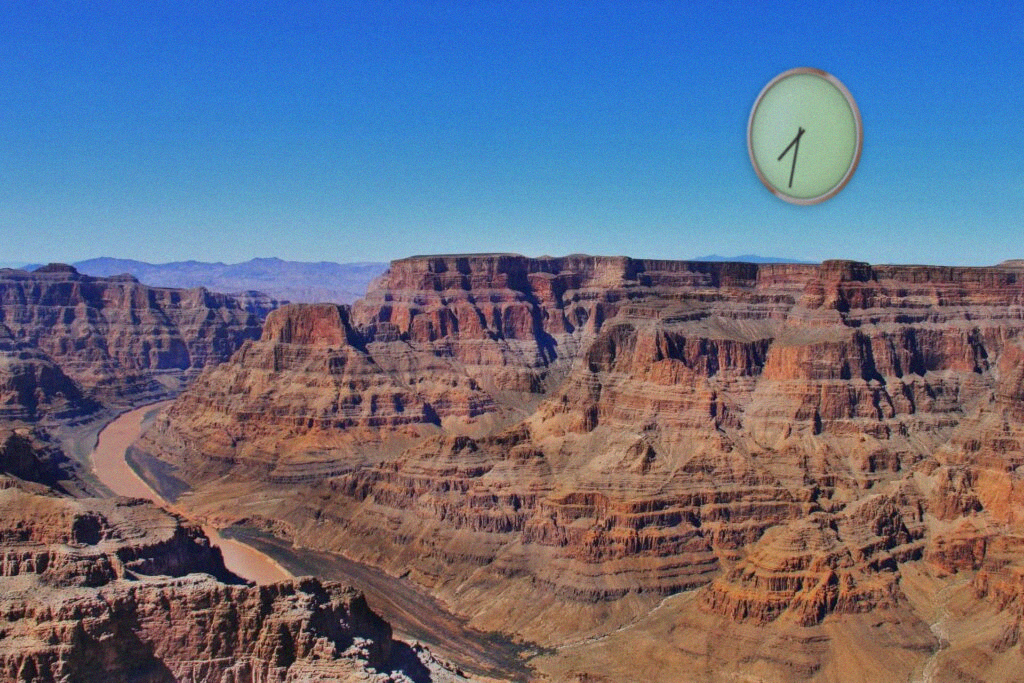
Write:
7,32
